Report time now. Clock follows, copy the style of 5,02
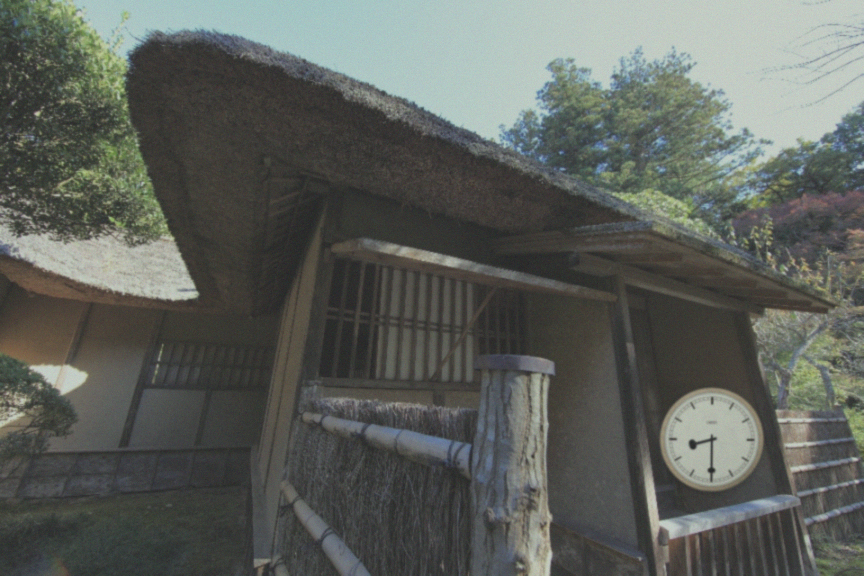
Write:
8,30
